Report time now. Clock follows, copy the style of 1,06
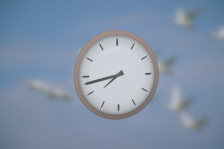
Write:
7,43
